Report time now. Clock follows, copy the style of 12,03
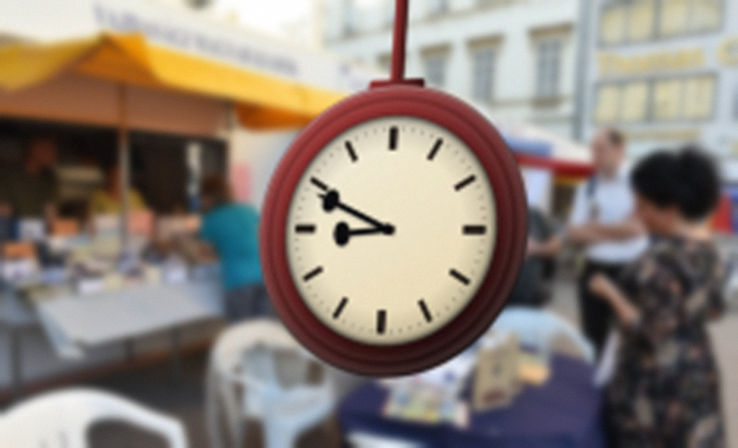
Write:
8,49
